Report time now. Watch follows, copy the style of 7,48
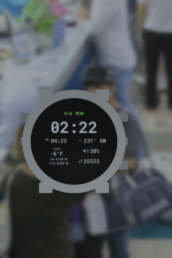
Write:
2,22
